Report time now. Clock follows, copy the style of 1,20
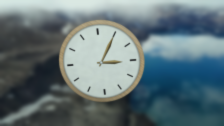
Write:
3,05
